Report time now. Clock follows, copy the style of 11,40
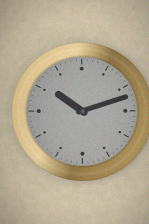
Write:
10,12
